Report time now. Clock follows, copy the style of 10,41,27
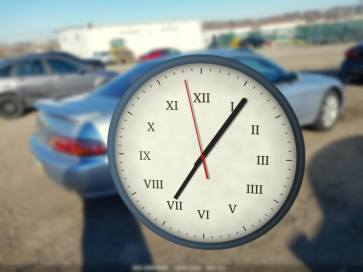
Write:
7,05,58
